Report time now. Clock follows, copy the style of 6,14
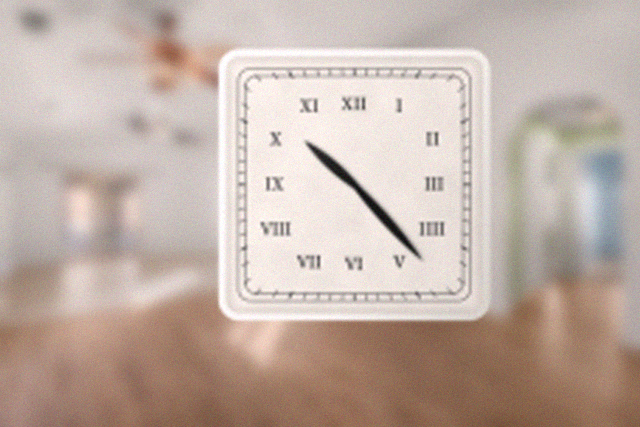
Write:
10,23
